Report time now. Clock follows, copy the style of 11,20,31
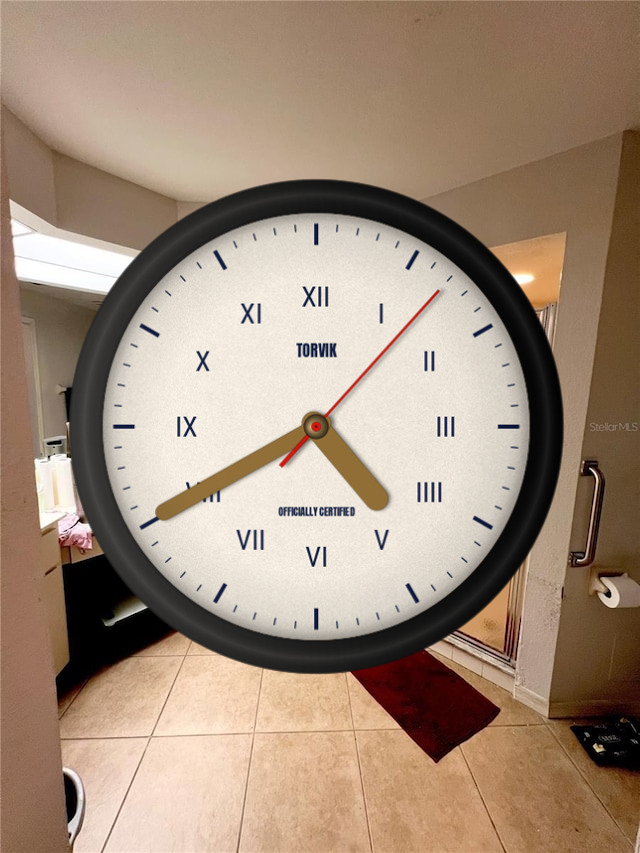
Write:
4,40,07
